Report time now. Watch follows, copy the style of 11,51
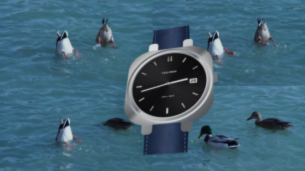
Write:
2,43
